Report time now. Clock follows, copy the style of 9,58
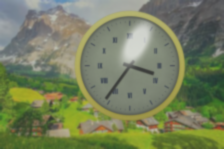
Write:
3,36
